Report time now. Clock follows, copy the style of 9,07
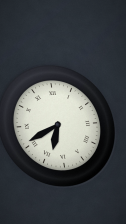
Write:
6,41
